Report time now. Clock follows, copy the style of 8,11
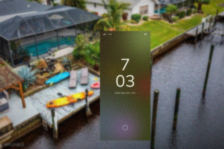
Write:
7,03
